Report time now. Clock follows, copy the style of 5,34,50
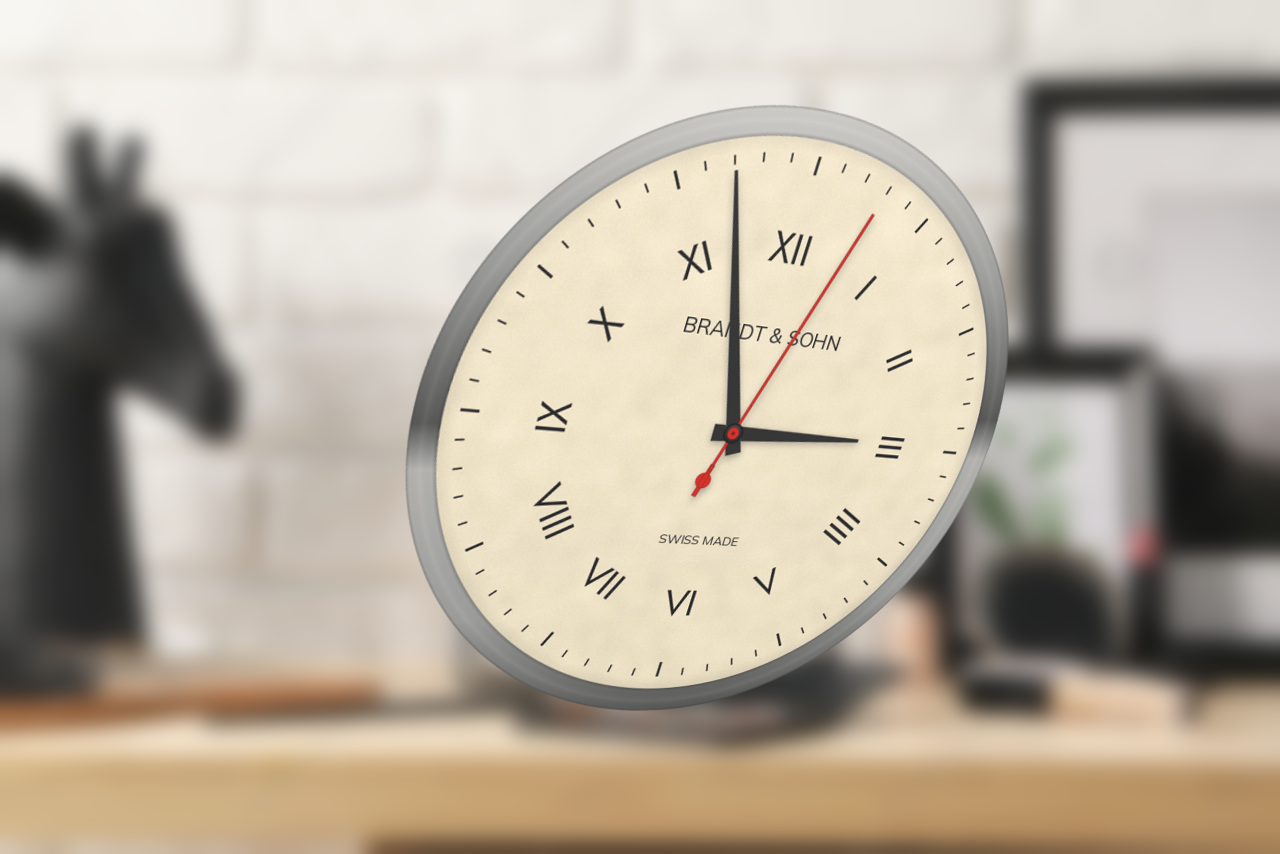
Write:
2,57,03
